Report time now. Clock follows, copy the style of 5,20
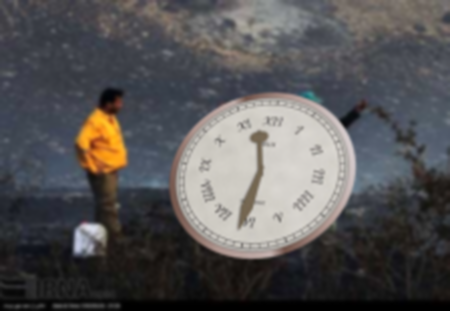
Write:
11,31
